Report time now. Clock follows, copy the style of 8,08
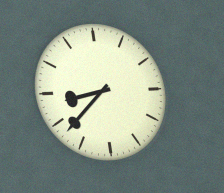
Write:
8,38
